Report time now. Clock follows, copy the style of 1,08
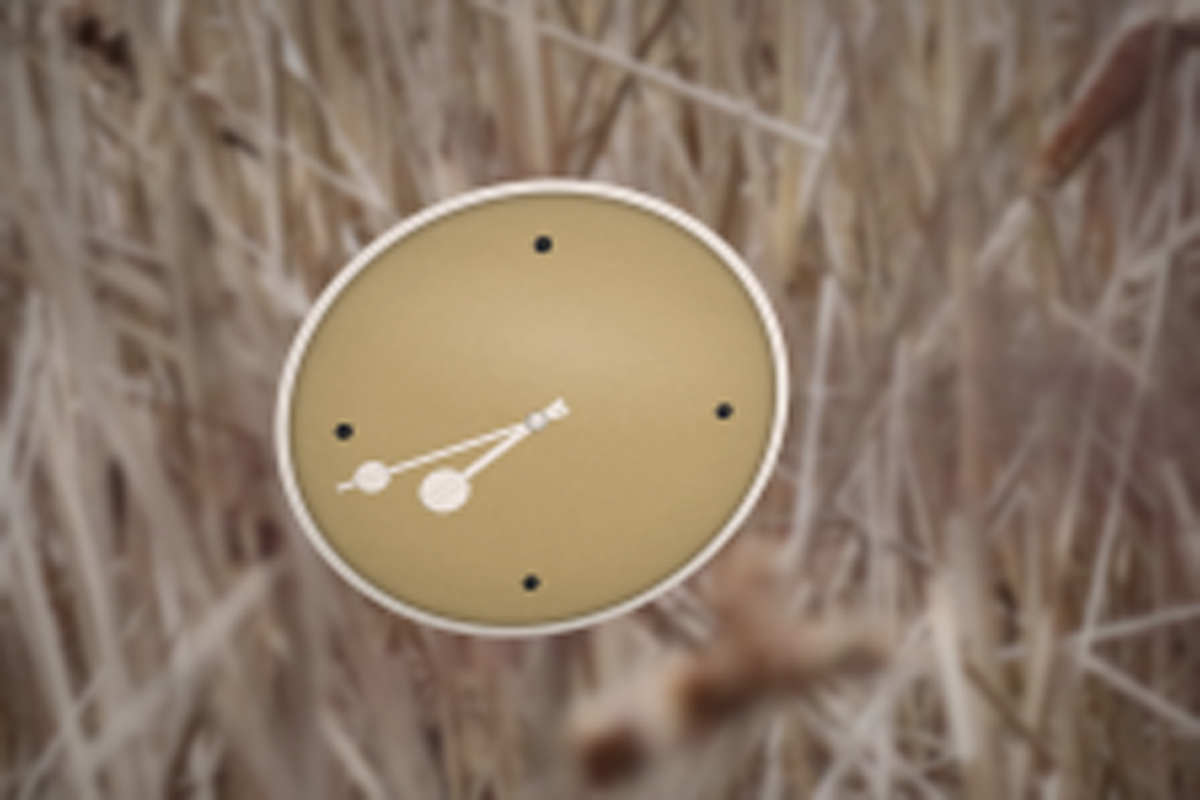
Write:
7,42
